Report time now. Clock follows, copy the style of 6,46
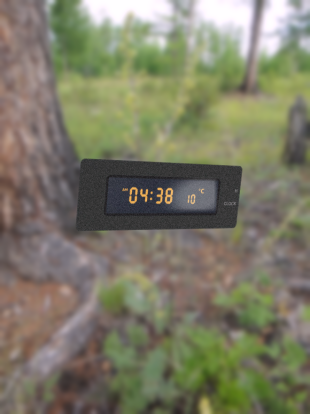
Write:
4,38
